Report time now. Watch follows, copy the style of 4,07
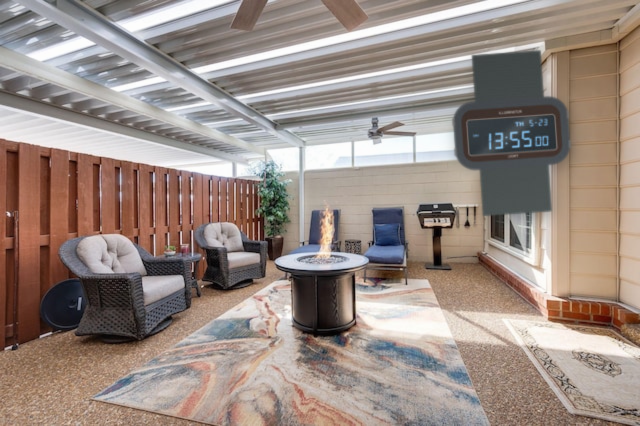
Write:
13,55
